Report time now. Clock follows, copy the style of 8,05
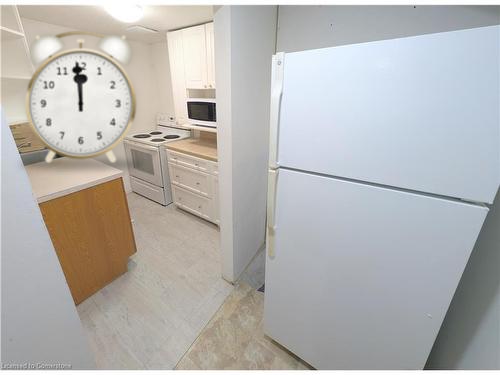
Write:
11,59
